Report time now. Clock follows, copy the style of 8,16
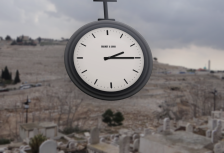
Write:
2,15
